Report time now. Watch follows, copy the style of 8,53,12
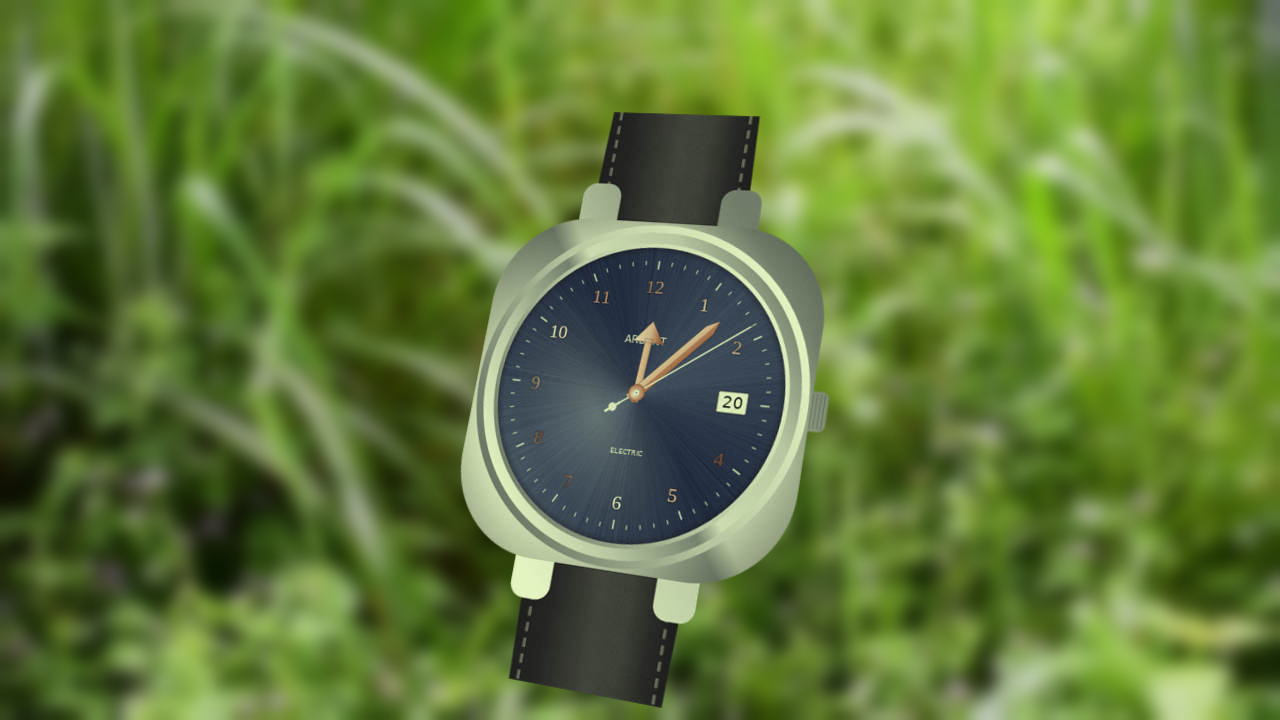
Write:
12,07,09
